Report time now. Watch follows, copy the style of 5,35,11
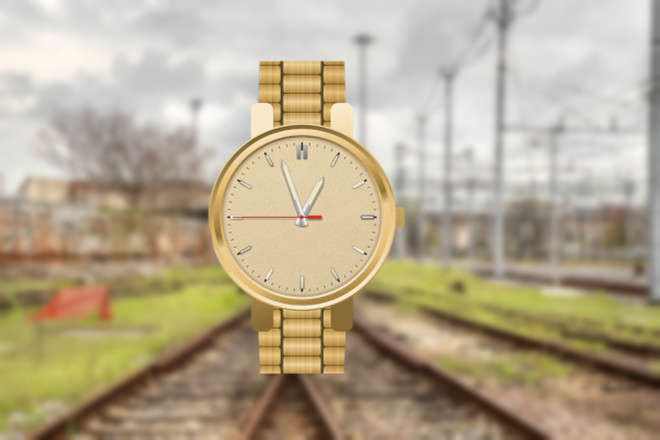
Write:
12,56,45
